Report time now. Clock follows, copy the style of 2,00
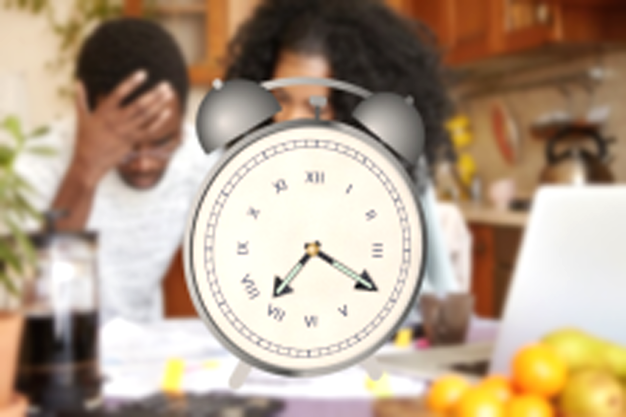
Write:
7,20
